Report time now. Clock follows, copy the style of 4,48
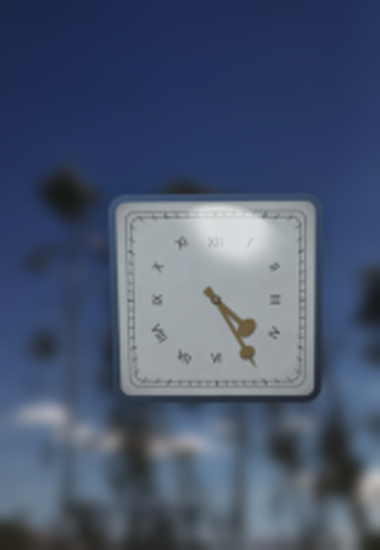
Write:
4,25
